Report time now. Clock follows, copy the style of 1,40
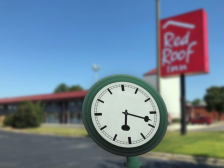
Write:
6,18
